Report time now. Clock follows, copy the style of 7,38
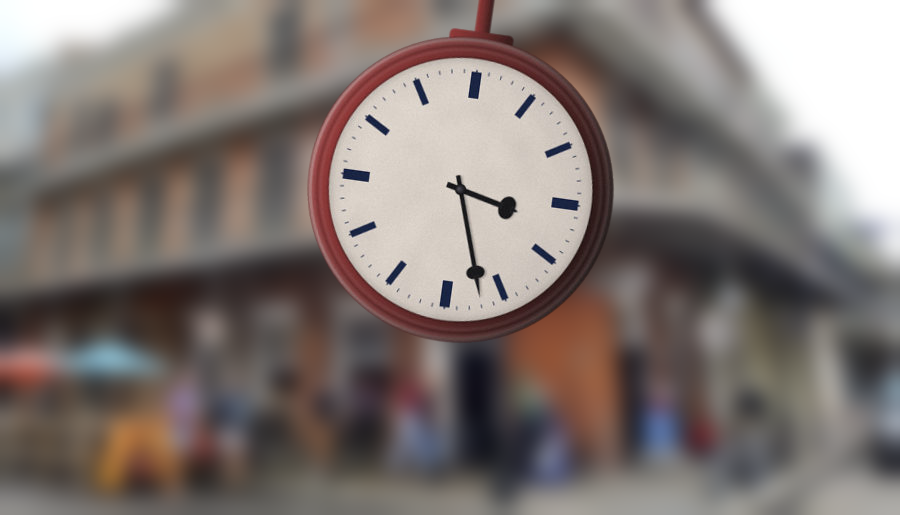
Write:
3,27
